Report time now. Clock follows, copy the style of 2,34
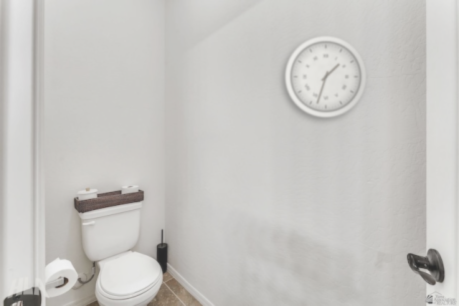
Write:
1,33
